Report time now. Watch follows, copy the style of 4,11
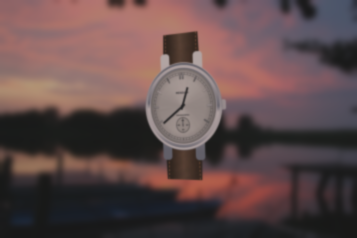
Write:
12,39
